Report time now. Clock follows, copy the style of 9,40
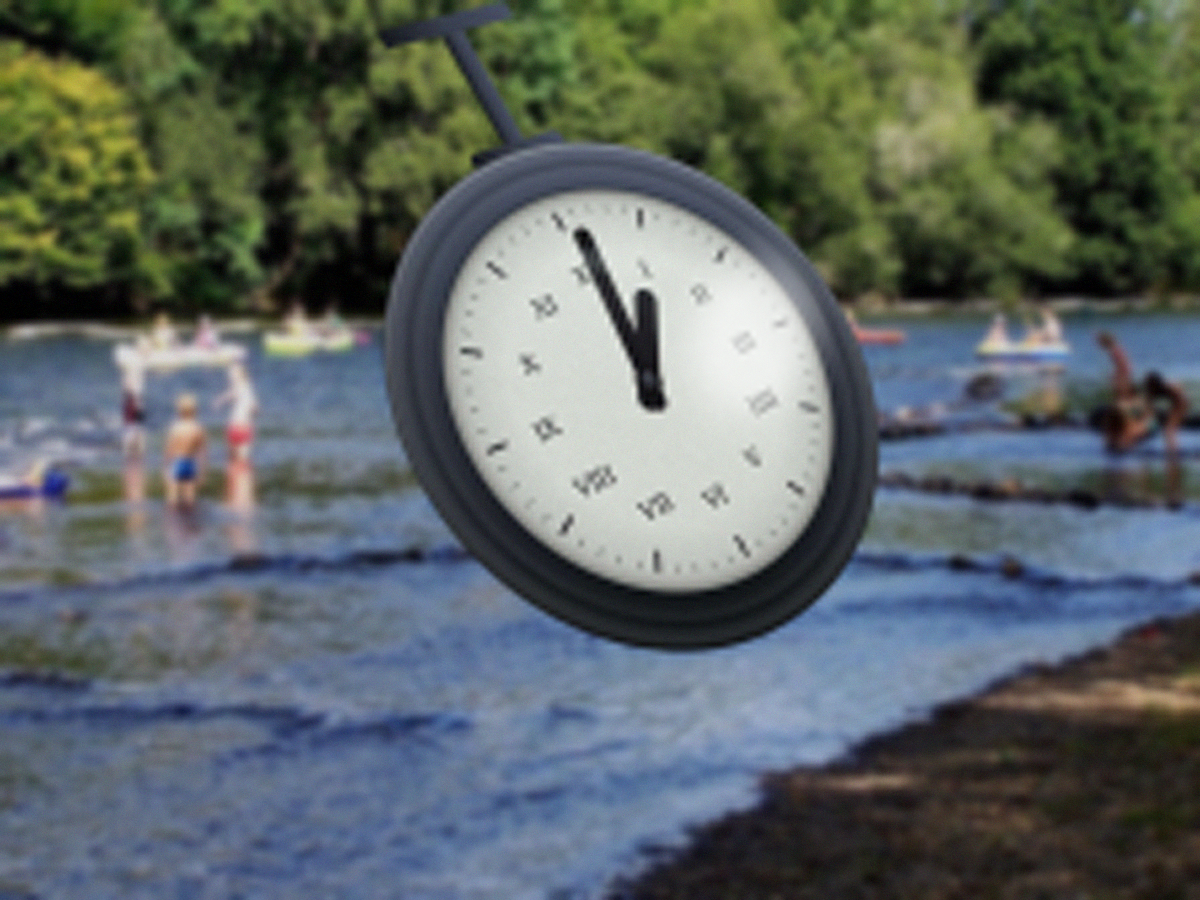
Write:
1,01
